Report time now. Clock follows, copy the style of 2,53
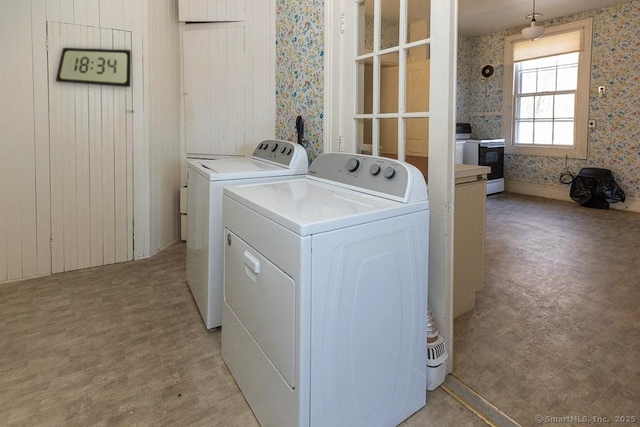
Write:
18,34
